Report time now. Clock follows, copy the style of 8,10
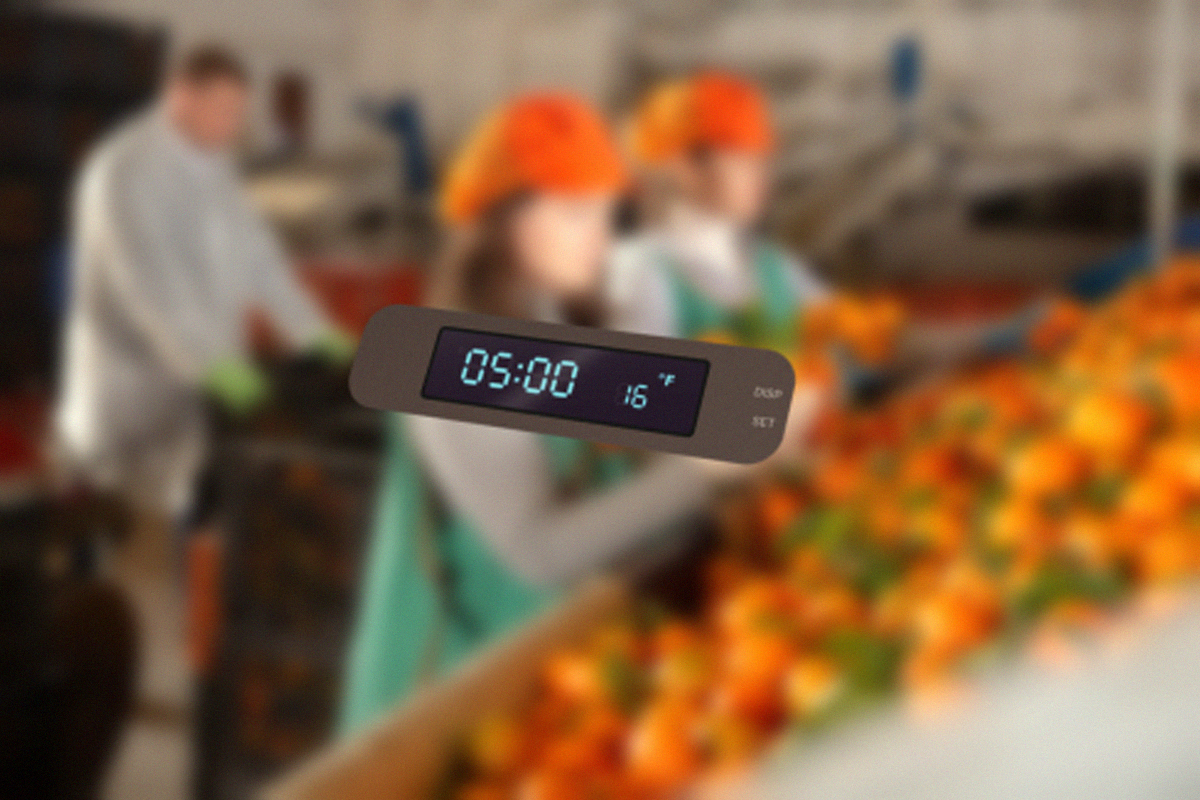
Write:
5,00
